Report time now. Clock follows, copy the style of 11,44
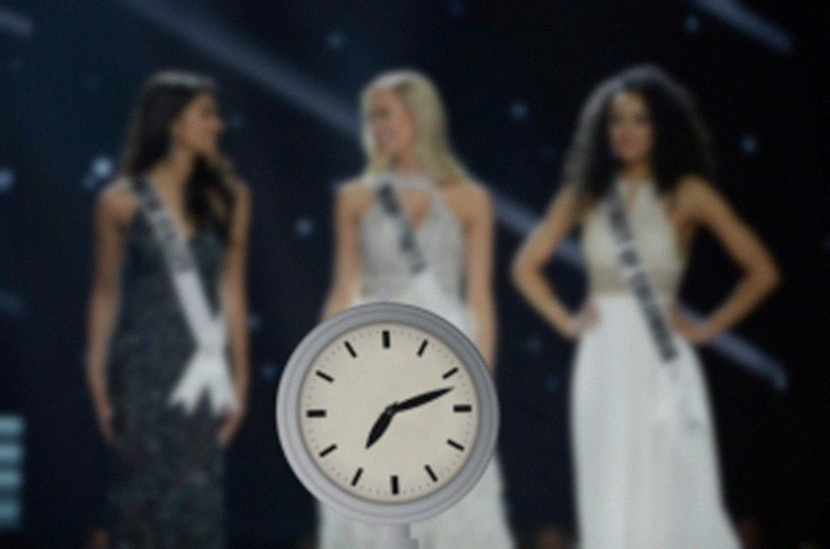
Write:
7,12
